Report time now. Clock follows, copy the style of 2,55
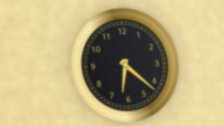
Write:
6,22
